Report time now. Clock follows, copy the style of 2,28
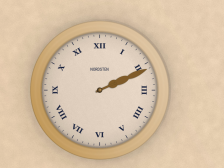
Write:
2,11
